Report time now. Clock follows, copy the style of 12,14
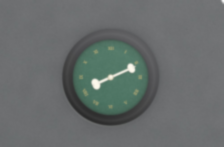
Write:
8,11
